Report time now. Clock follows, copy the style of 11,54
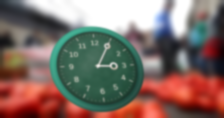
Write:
3,05
